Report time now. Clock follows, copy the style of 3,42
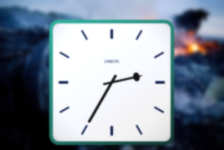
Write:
2,35
